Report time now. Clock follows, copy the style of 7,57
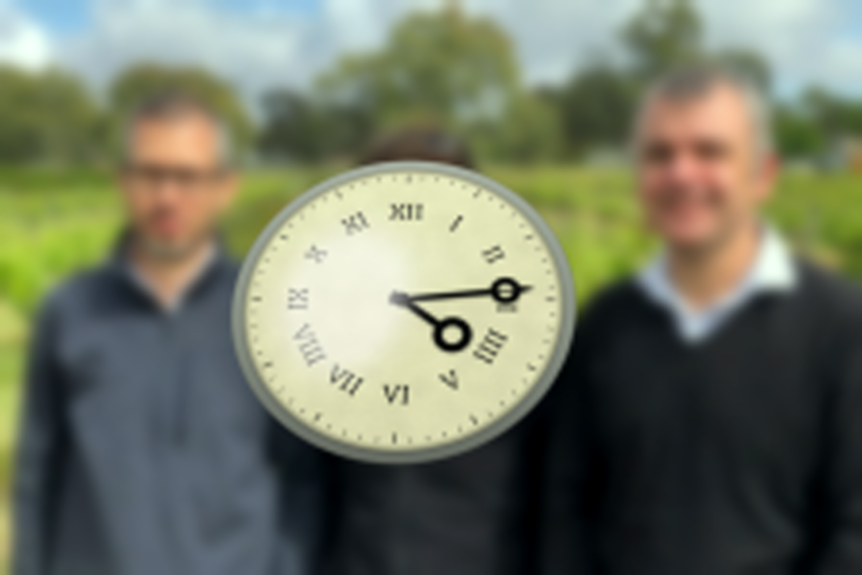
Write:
4,14
